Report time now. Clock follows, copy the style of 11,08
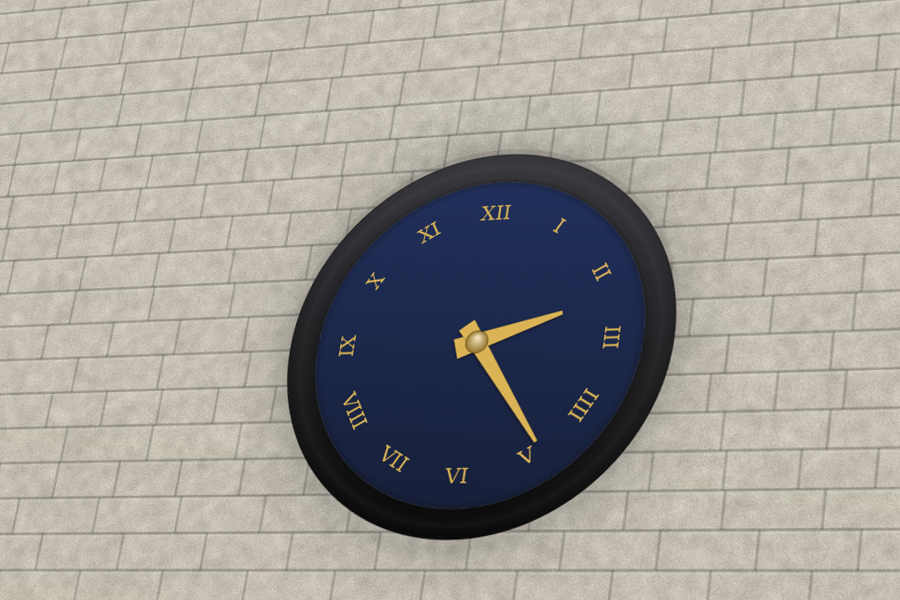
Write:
2,24
